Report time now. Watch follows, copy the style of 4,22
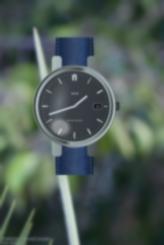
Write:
1,42
